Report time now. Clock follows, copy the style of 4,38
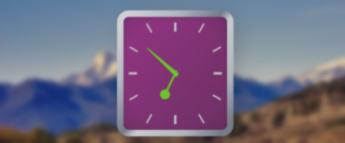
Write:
6,52
